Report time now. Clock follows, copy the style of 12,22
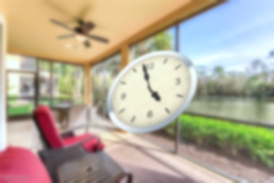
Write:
4,58
